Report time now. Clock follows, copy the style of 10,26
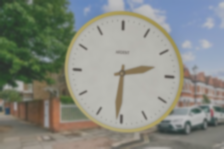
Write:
2,31
